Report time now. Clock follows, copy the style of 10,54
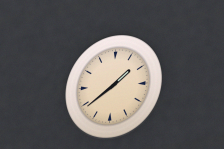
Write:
1,39
